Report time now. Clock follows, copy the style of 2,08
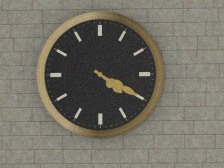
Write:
4,20
